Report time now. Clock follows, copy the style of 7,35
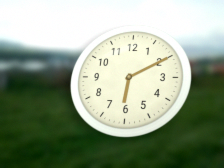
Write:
6,10
